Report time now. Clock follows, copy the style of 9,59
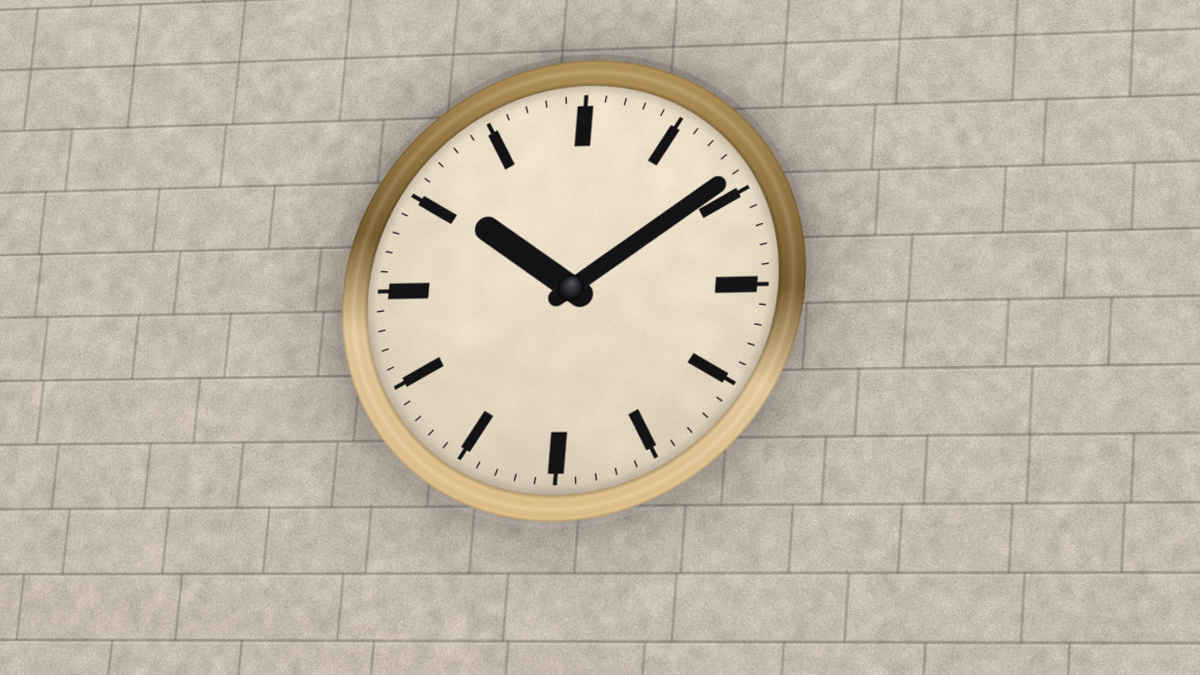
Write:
10,09
